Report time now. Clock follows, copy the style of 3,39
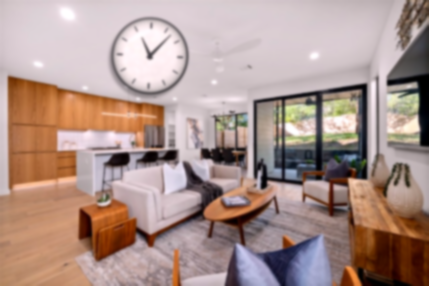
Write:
11,07
